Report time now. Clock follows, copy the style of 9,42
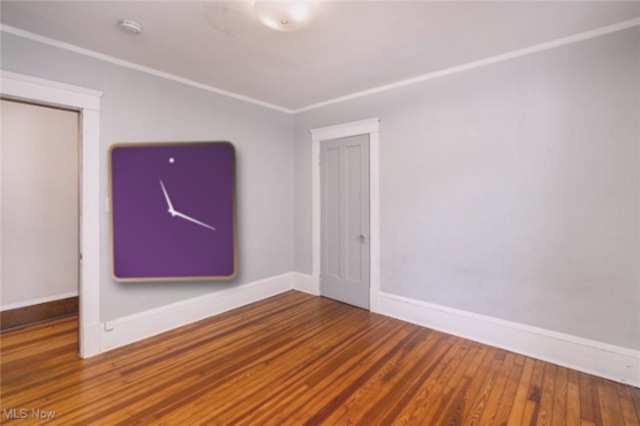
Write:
11,19
